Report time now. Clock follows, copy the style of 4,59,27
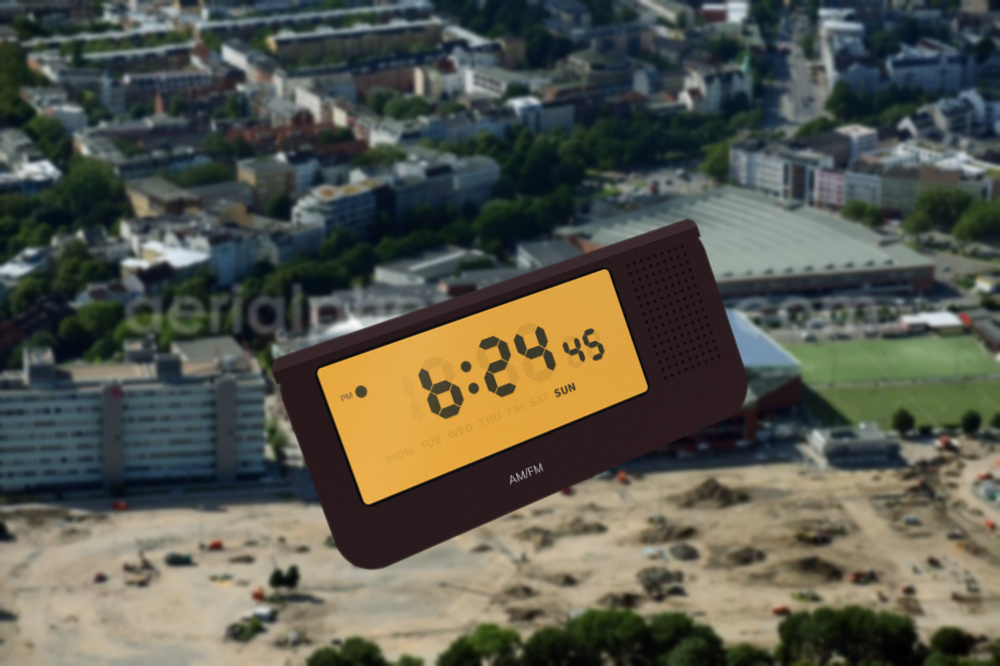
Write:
6,24,45
